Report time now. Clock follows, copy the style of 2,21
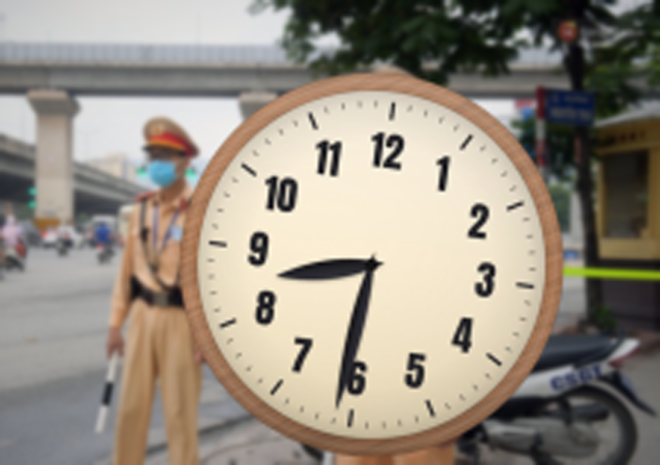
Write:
8,31
